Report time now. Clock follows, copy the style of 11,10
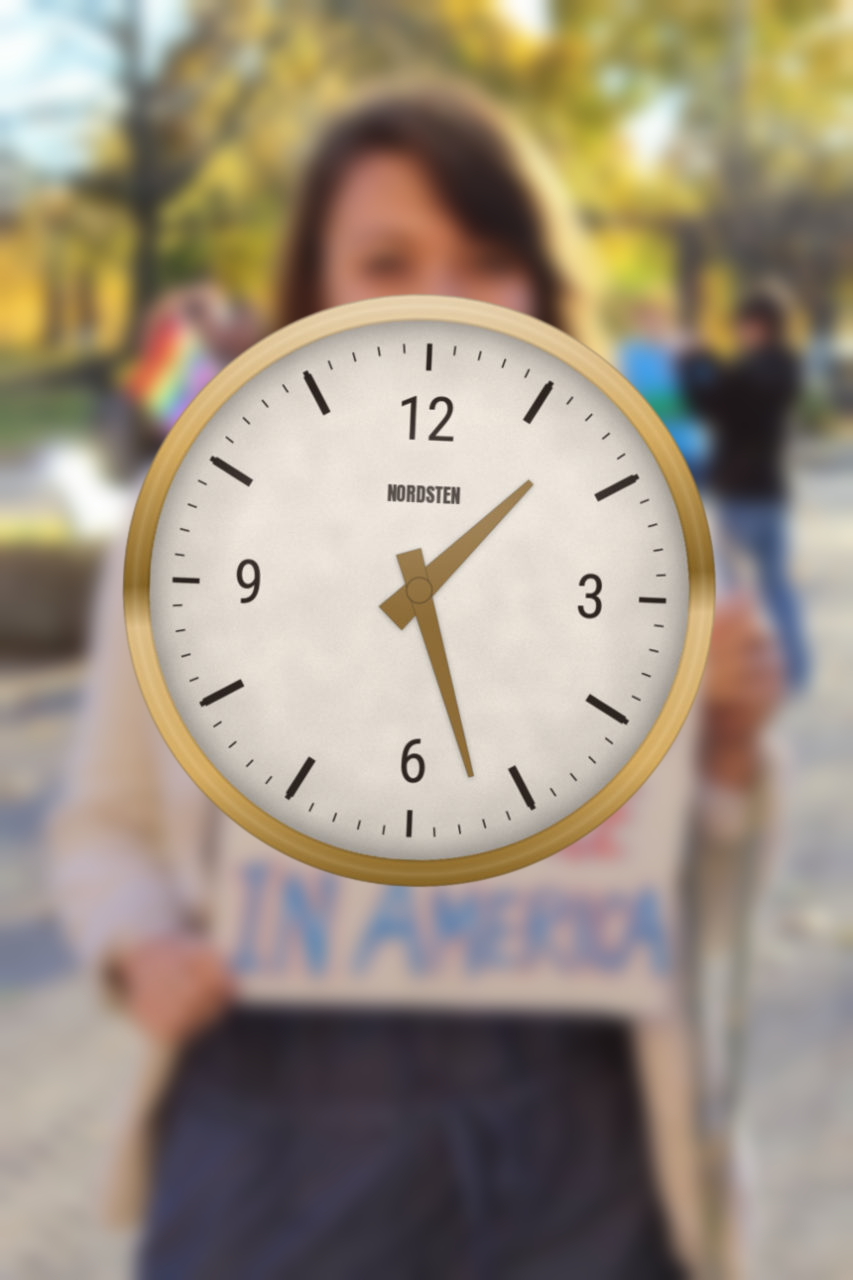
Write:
1,27
